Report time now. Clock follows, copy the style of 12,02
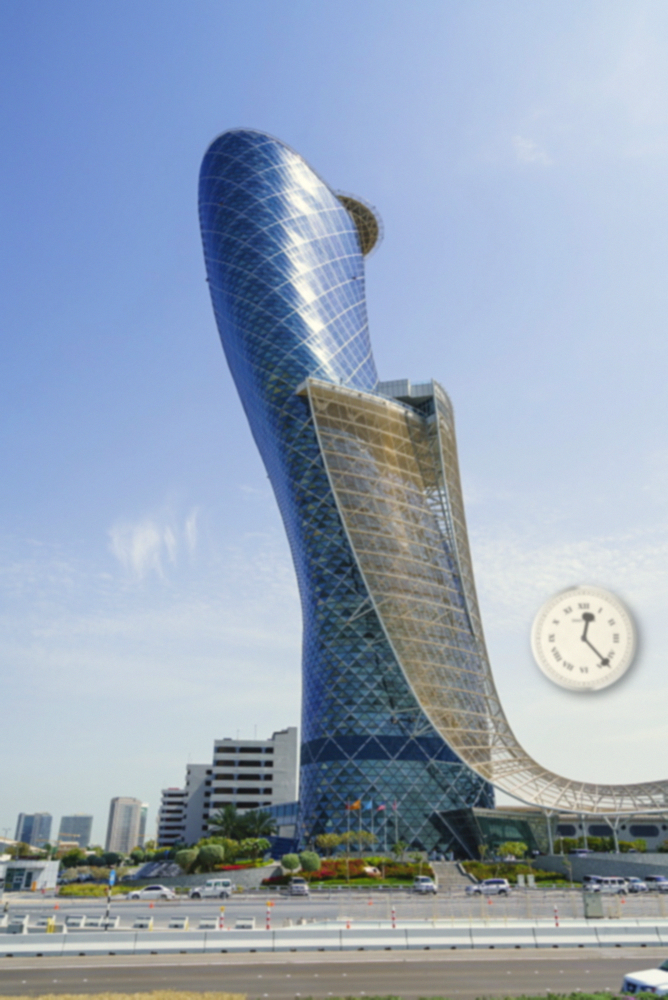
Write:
12,23
